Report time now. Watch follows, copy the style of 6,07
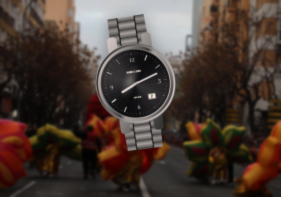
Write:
8,12
